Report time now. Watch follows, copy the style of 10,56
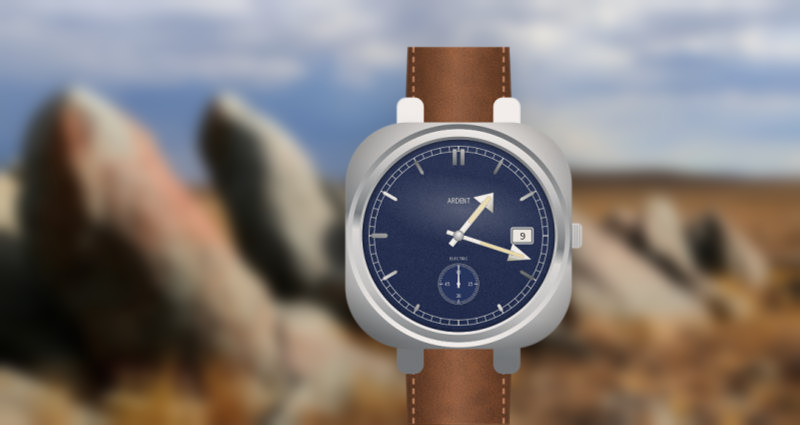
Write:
1,18
